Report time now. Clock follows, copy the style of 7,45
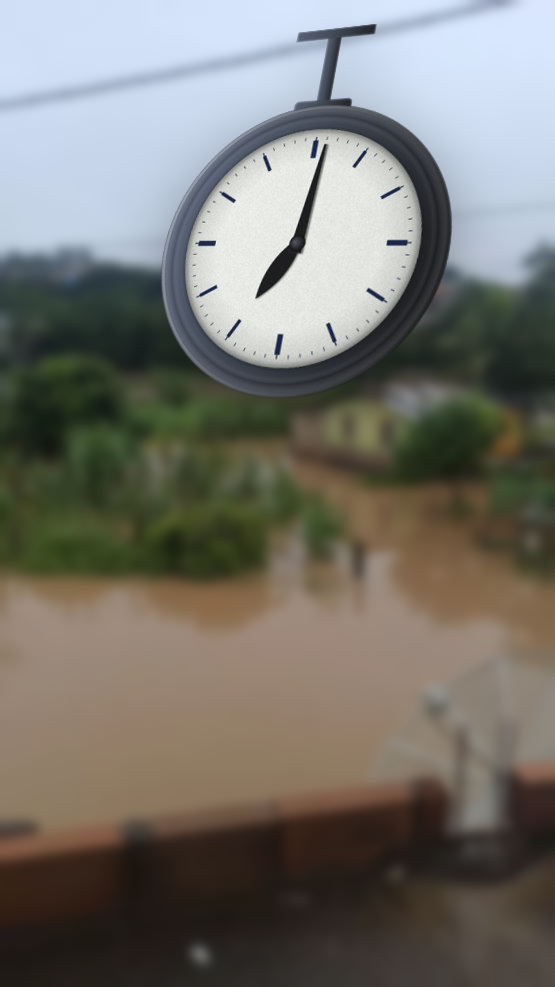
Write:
7,01
